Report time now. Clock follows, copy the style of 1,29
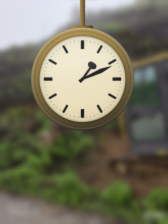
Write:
1,11
